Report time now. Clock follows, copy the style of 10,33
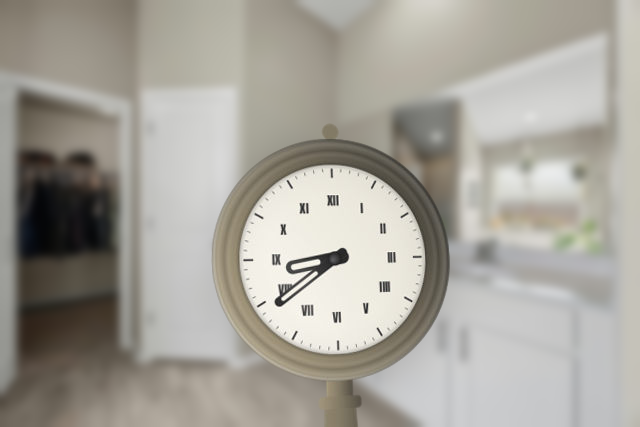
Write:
8,39
